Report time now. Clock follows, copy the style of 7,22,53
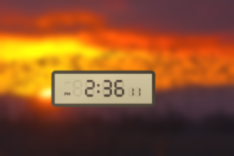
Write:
2,36,11
